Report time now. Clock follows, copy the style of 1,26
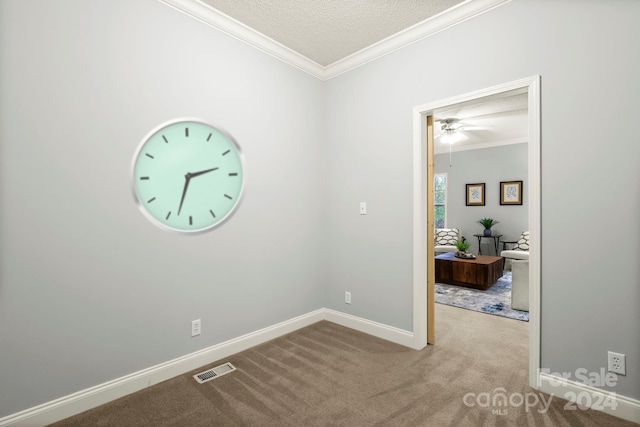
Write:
2,33
